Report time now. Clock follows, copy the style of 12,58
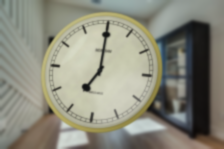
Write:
7,00
